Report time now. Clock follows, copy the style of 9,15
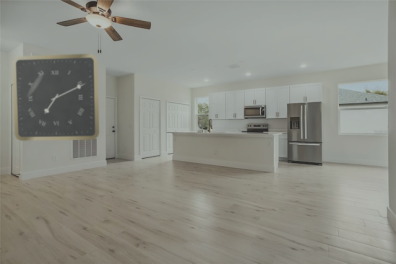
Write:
7,11
